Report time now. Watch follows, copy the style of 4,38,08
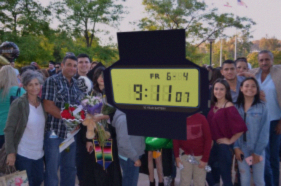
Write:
9,11,07
